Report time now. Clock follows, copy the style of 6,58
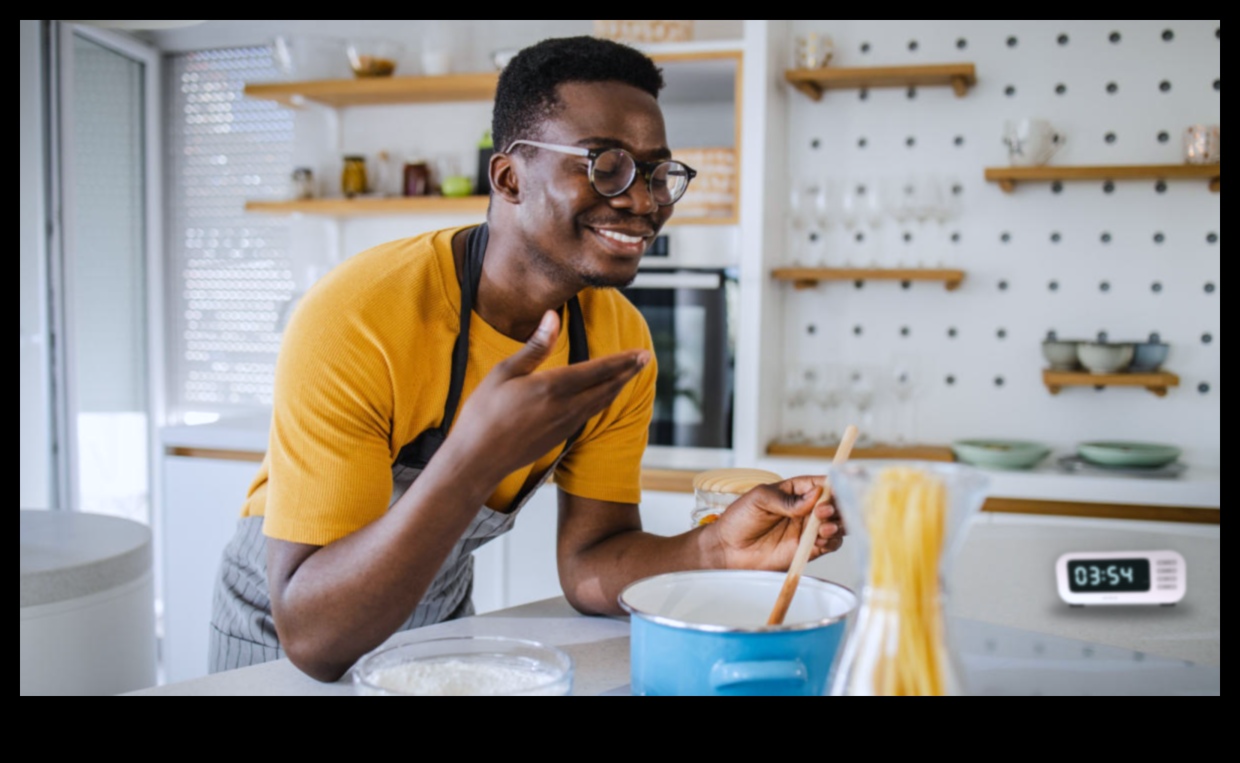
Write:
3,54
